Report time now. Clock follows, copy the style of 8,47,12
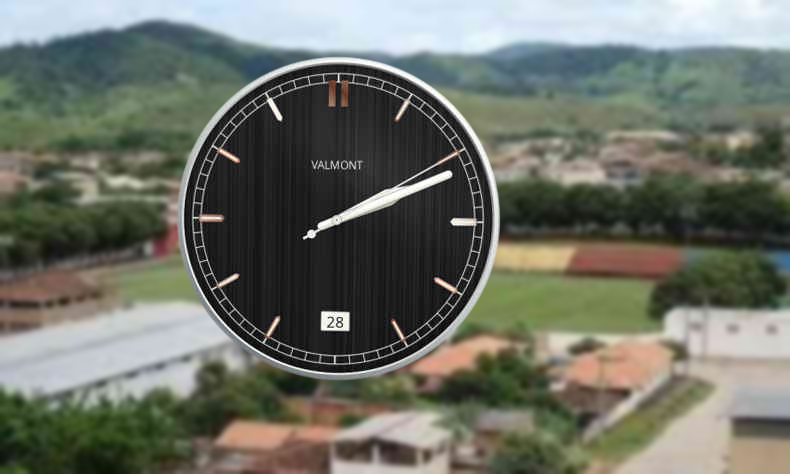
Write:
2,11,10
